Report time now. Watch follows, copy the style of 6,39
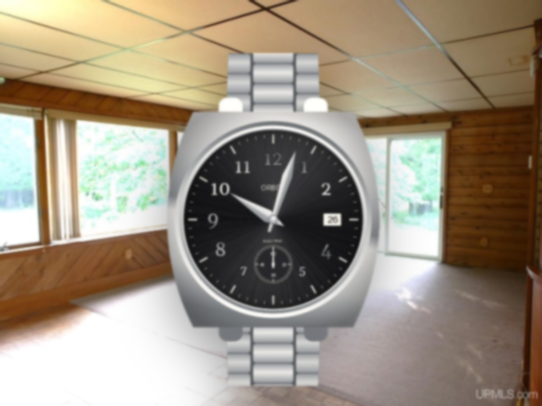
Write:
10,03
